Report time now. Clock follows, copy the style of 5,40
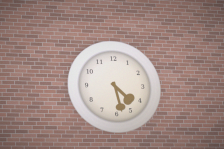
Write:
4,28
